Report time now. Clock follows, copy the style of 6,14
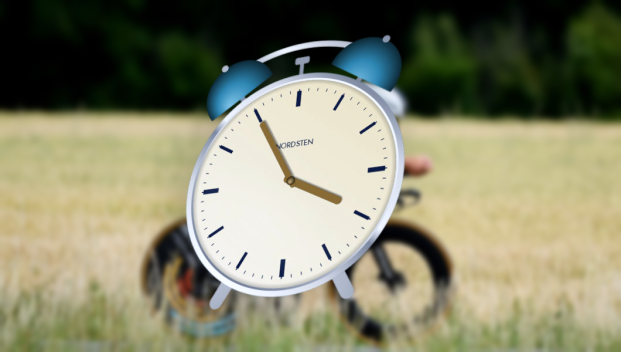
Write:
3,55
